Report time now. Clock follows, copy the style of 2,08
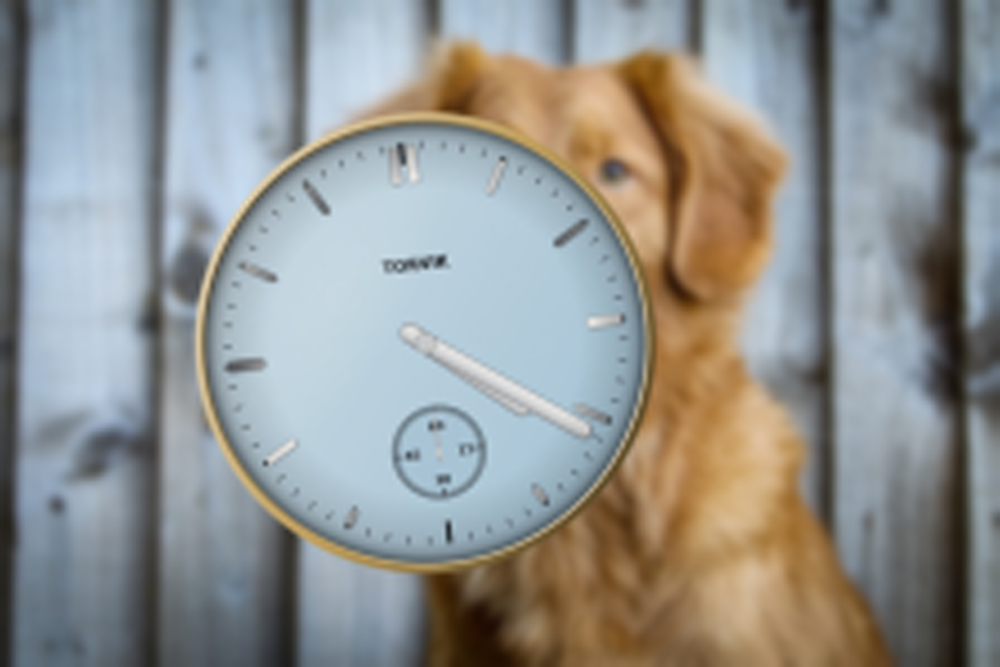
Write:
4,21
